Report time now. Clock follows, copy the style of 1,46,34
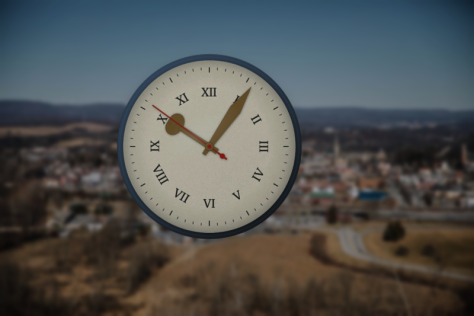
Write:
10,05,51
